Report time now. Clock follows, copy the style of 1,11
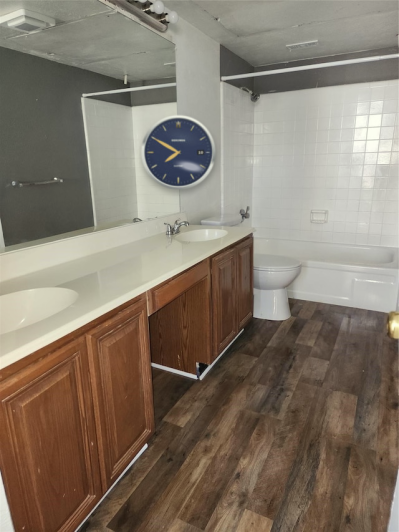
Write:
7,50
